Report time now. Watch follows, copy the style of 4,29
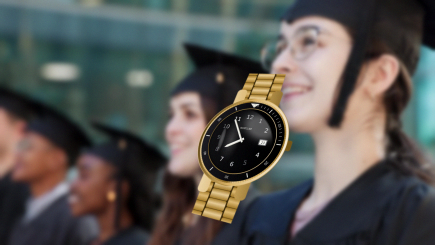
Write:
7,54
